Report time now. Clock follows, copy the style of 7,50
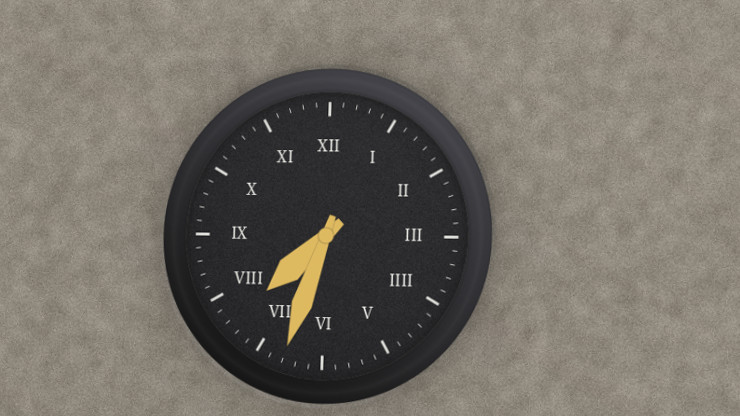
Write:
7,33
